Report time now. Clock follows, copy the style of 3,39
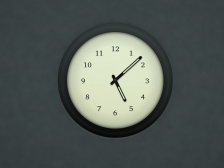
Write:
5,08
